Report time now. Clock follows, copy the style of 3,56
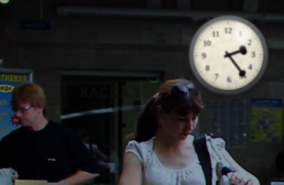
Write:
2,24
